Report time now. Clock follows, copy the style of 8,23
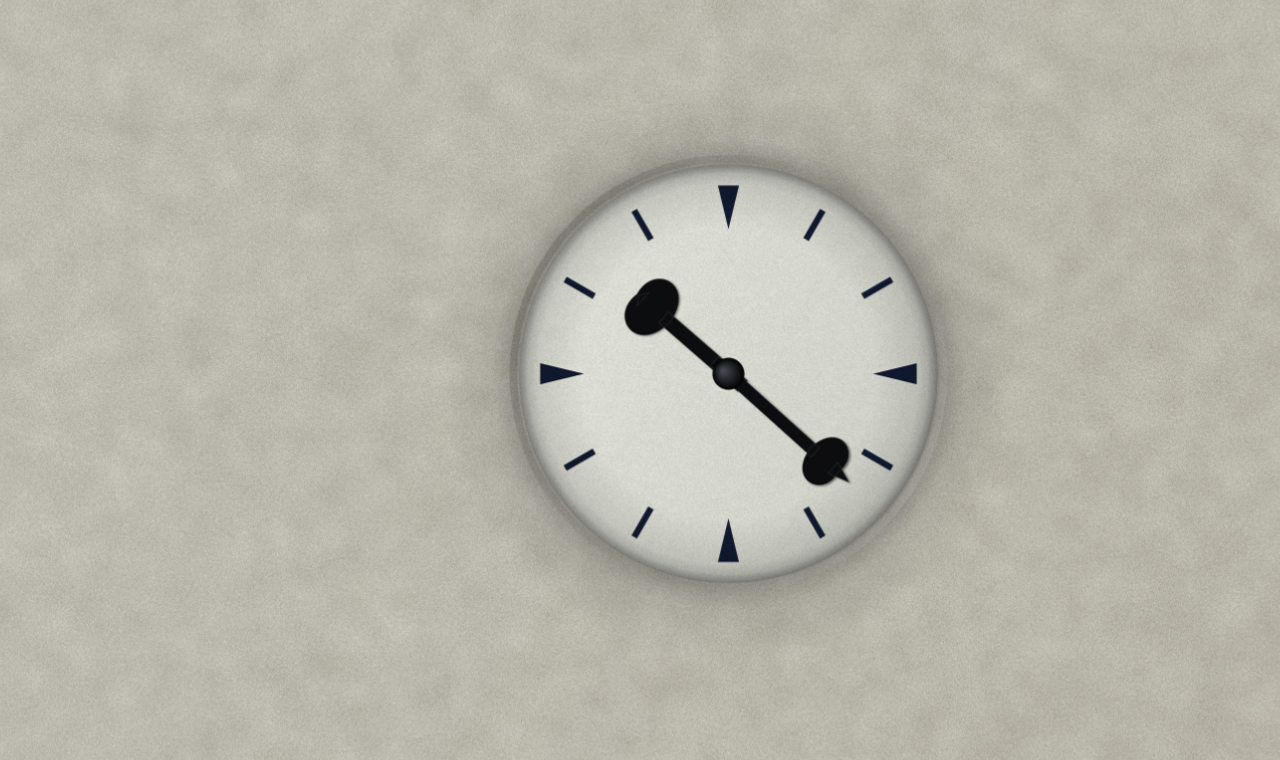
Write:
10,22
